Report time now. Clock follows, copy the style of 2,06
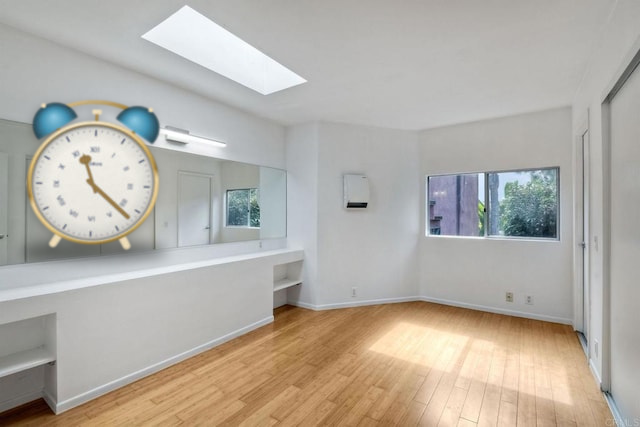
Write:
11,22
